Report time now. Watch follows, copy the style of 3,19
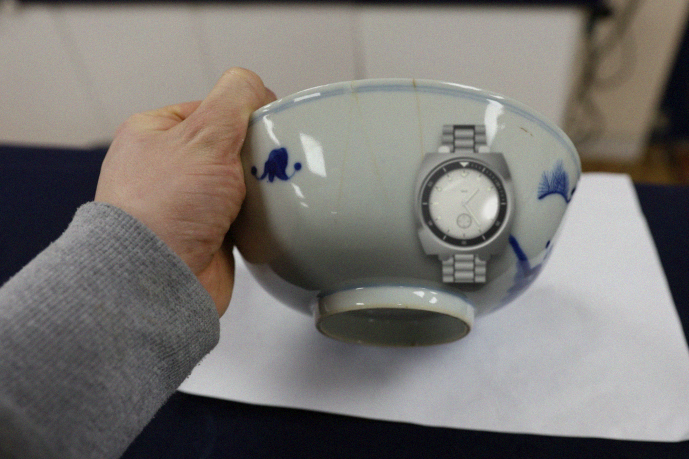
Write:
1,24
